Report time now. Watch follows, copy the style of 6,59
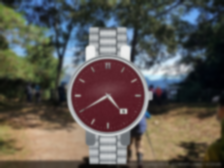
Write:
4,40
